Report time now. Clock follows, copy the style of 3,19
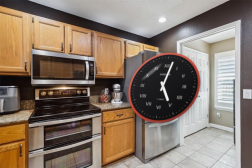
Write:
5,02
